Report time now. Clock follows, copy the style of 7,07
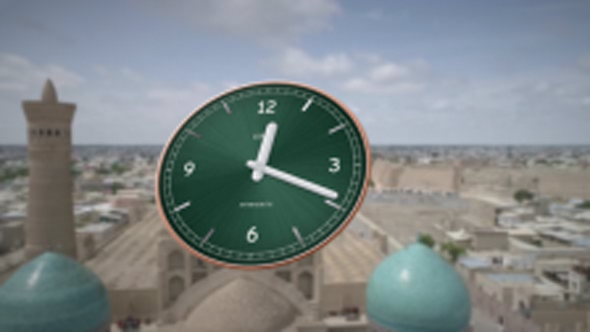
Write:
12,19
